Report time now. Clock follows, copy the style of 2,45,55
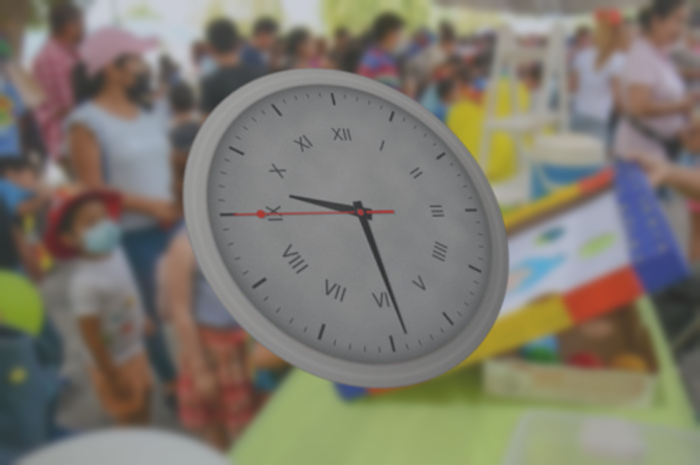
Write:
9,28,45
